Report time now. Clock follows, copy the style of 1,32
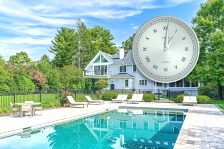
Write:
1,01
